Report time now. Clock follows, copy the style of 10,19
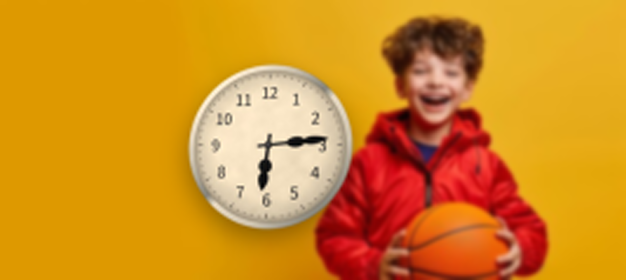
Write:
6,14
